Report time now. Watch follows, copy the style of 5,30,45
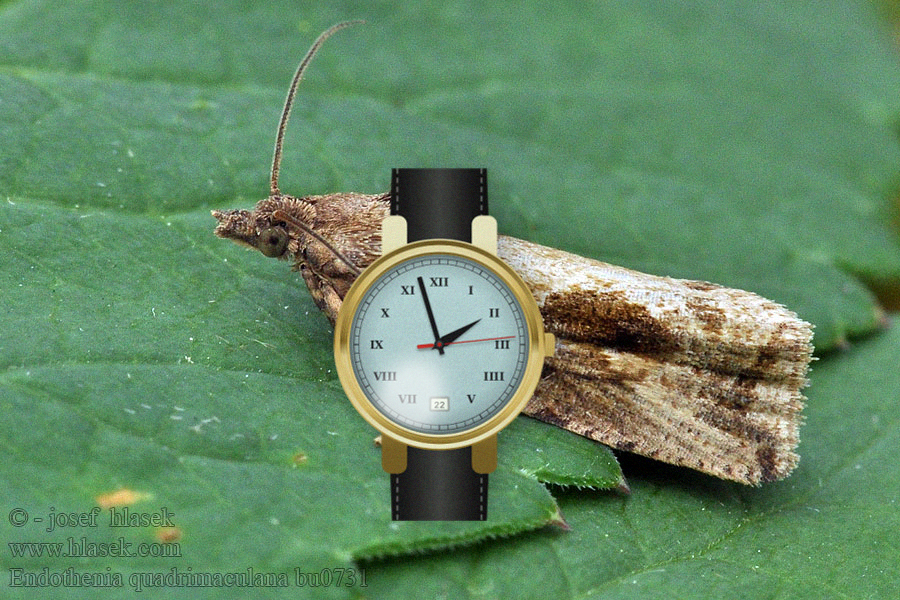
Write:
1,57,14
